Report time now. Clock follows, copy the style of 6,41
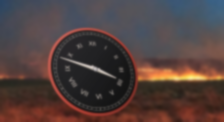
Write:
3,48
